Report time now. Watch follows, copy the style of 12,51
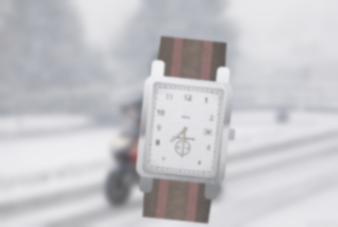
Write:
7,30
